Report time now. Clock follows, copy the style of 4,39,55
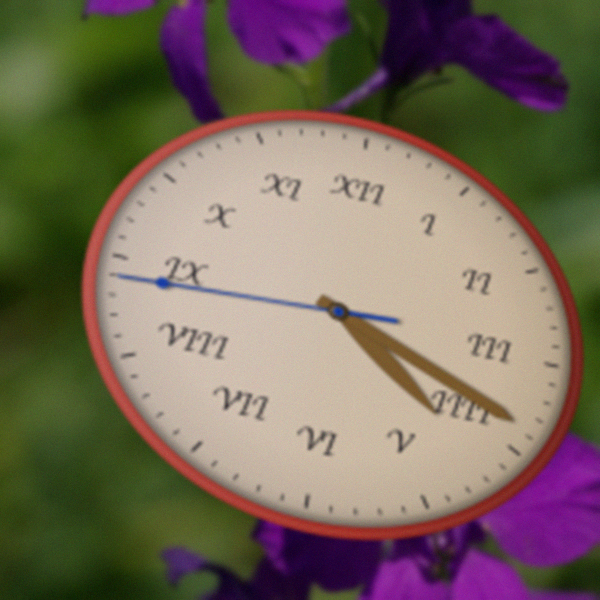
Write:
4,18,44
